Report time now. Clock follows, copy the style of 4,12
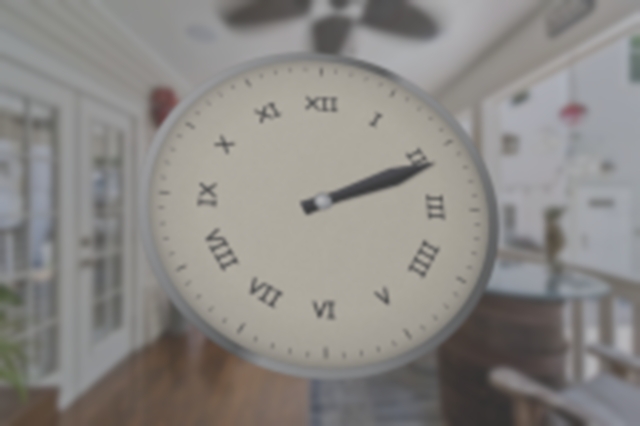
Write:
2,11
